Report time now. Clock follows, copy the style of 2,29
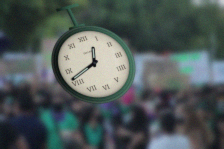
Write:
12,42
